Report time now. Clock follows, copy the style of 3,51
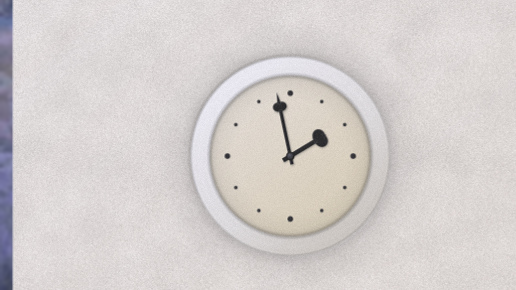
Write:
1,58
